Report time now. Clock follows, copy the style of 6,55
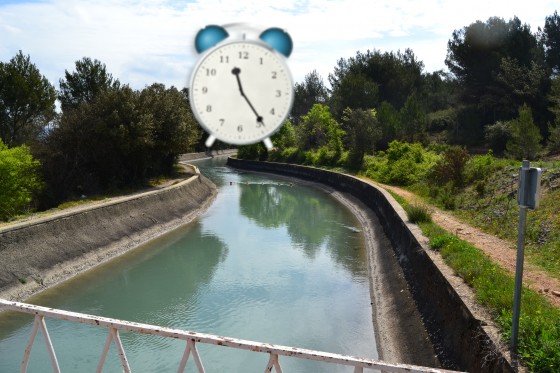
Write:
11,24
